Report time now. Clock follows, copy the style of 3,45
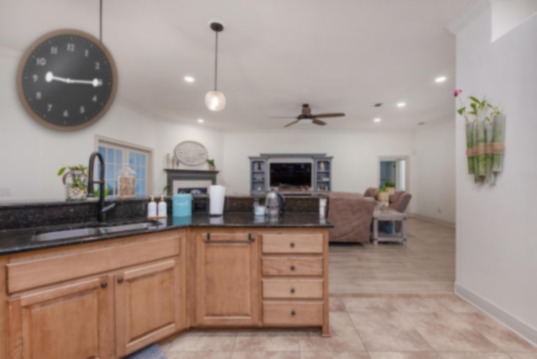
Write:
9,15
